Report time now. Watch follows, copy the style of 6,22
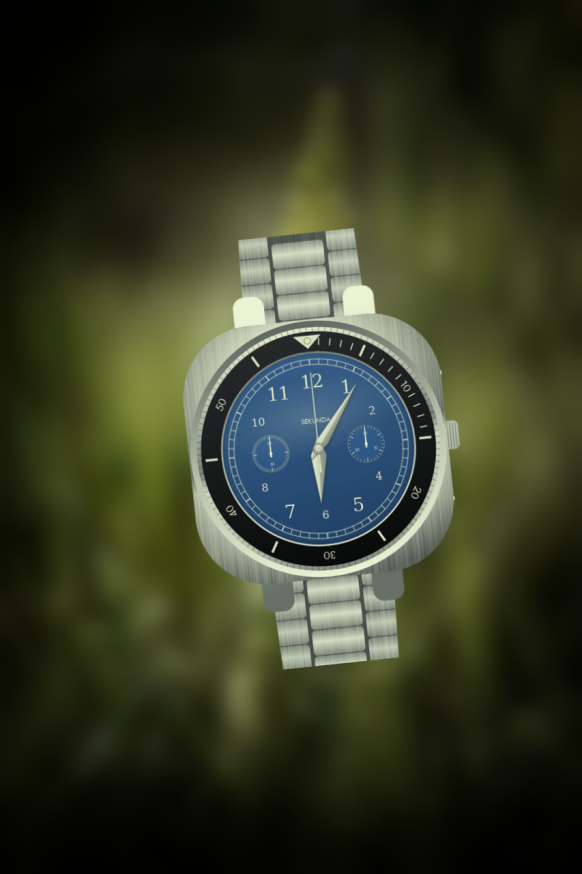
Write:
6,06
